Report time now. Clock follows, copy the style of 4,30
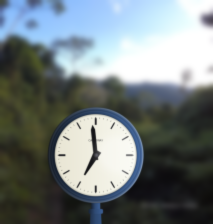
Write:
6,59
